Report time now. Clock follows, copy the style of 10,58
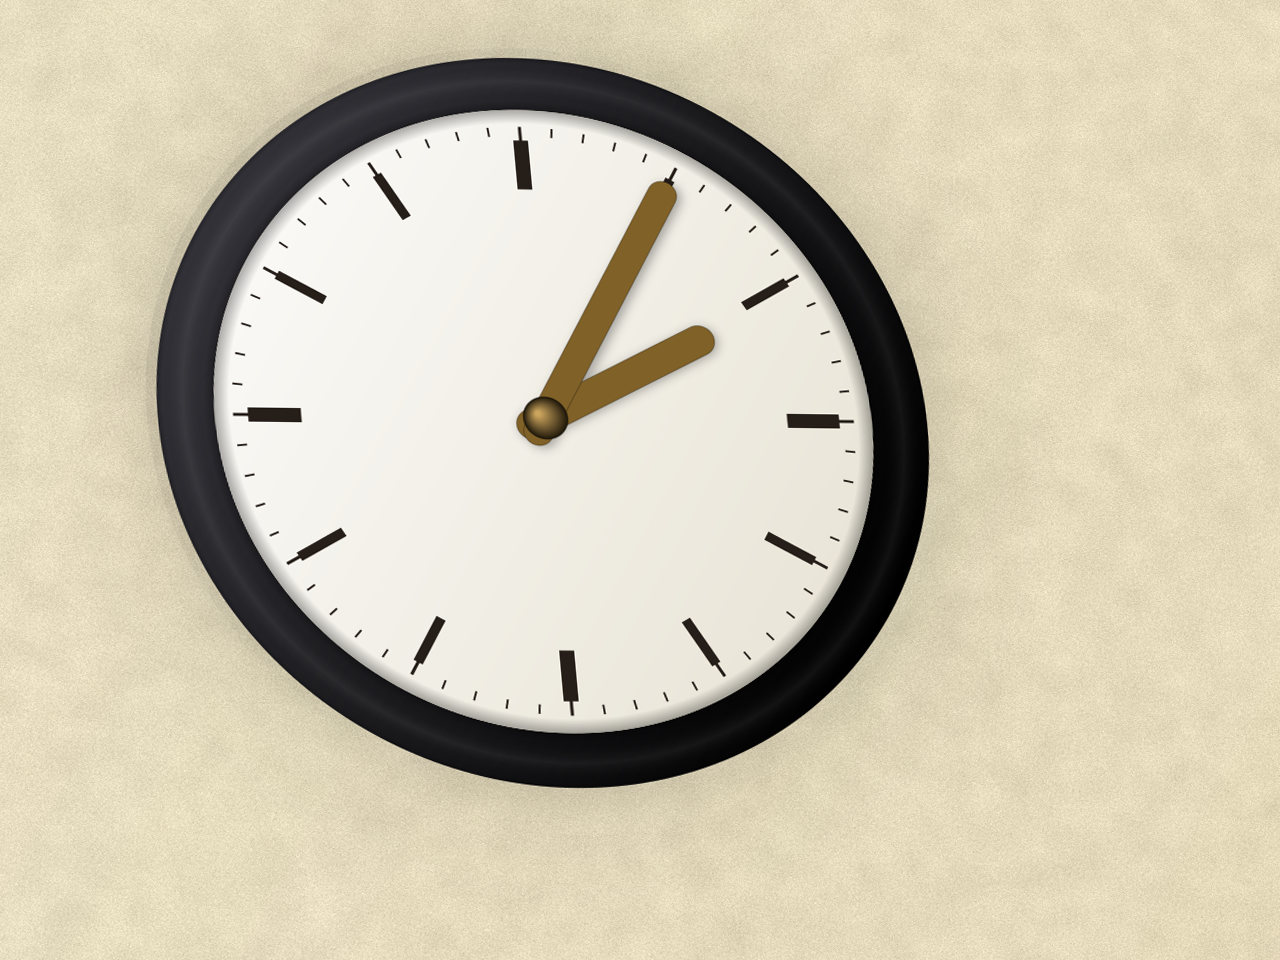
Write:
2,05
